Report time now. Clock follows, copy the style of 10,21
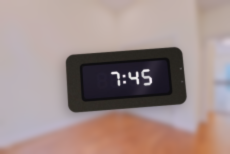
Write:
7,45
